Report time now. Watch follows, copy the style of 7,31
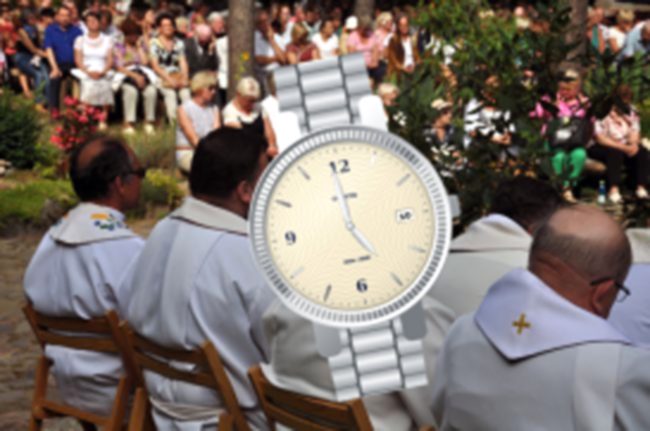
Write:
4,59
